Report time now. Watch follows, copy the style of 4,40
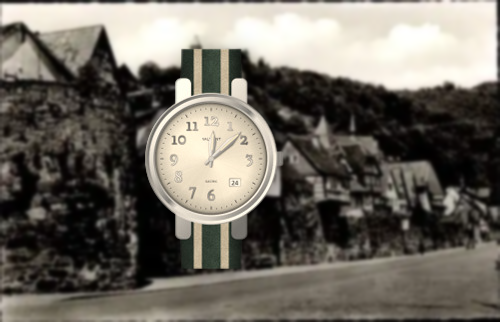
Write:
12,08
